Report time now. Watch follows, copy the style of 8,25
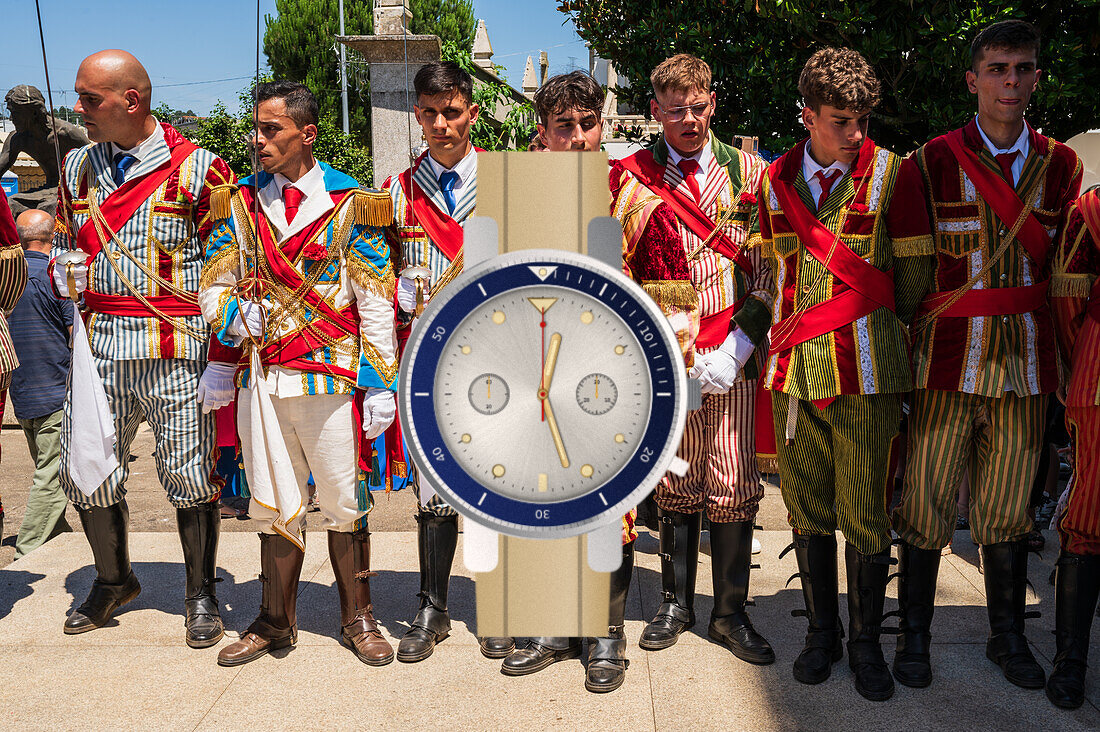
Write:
12,27
